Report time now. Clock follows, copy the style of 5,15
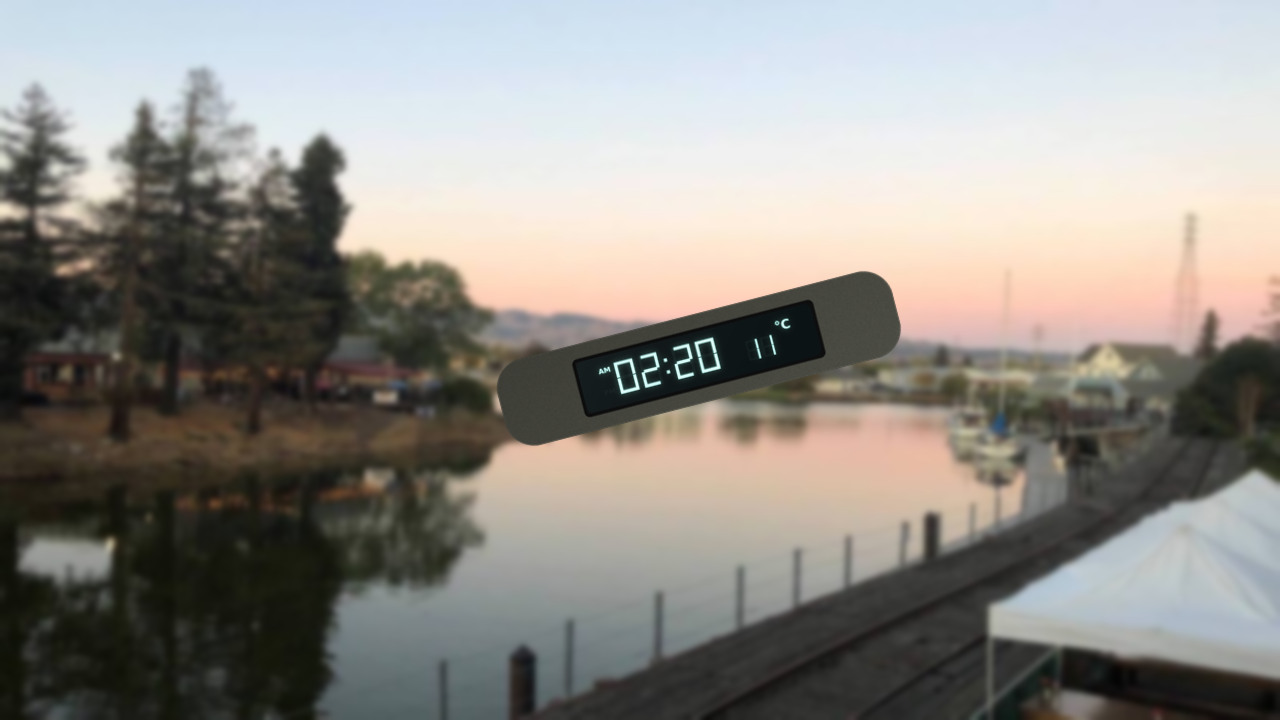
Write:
2,20
